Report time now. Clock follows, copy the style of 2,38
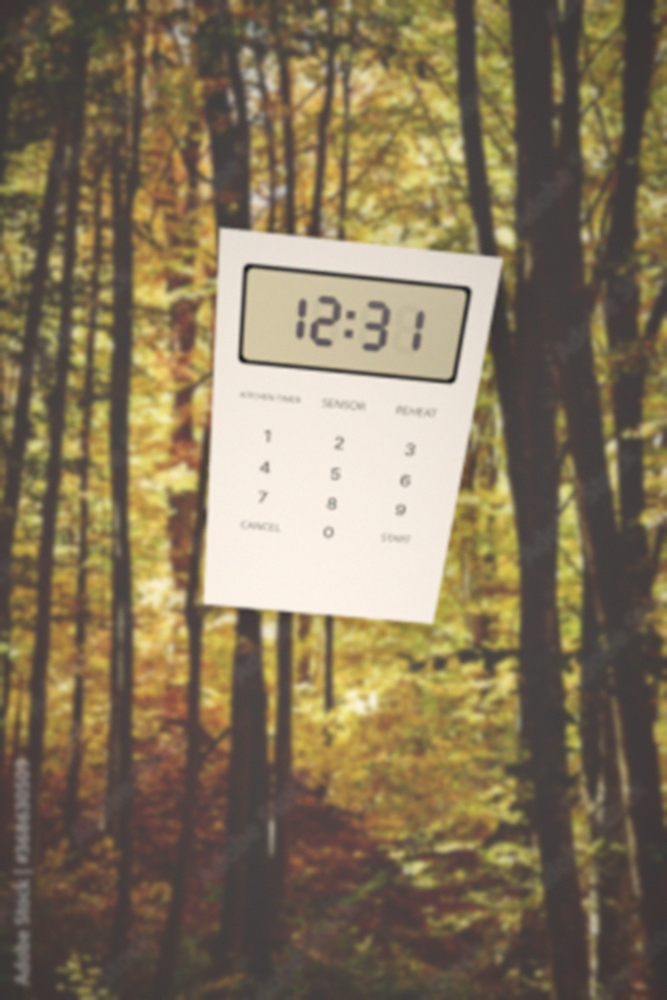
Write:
12,31
